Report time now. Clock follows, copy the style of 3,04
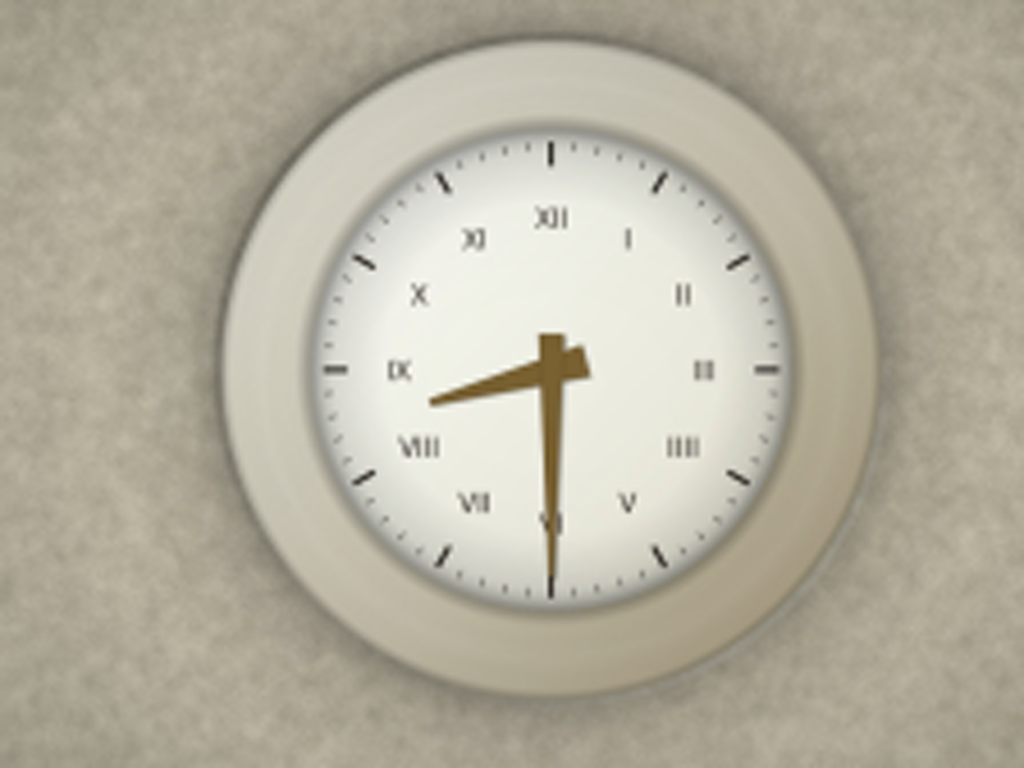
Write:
8,30
